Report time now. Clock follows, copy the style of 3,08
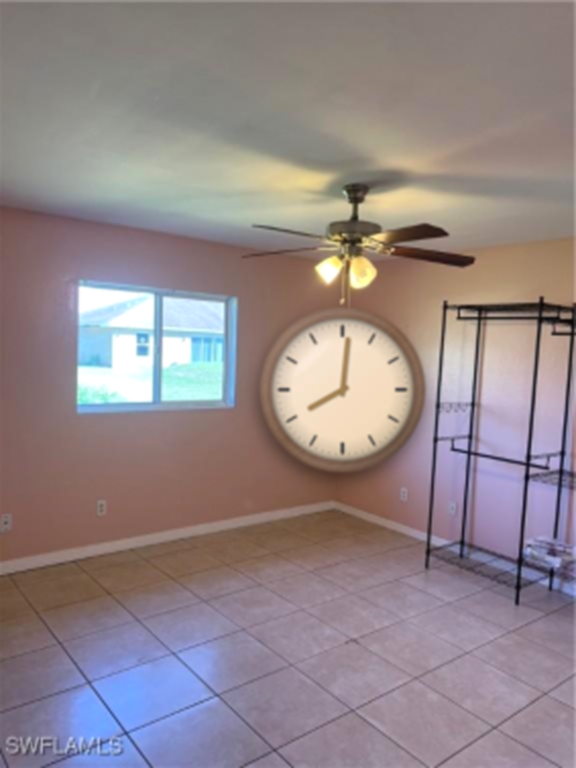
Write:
8,01
